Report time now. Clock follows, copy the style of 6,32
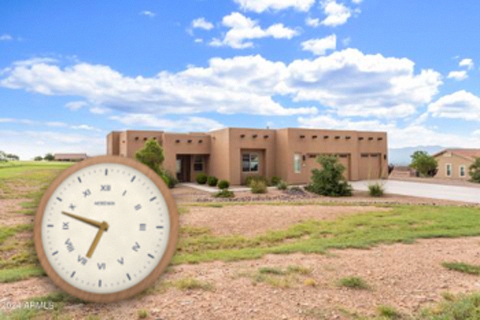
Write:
6,48
